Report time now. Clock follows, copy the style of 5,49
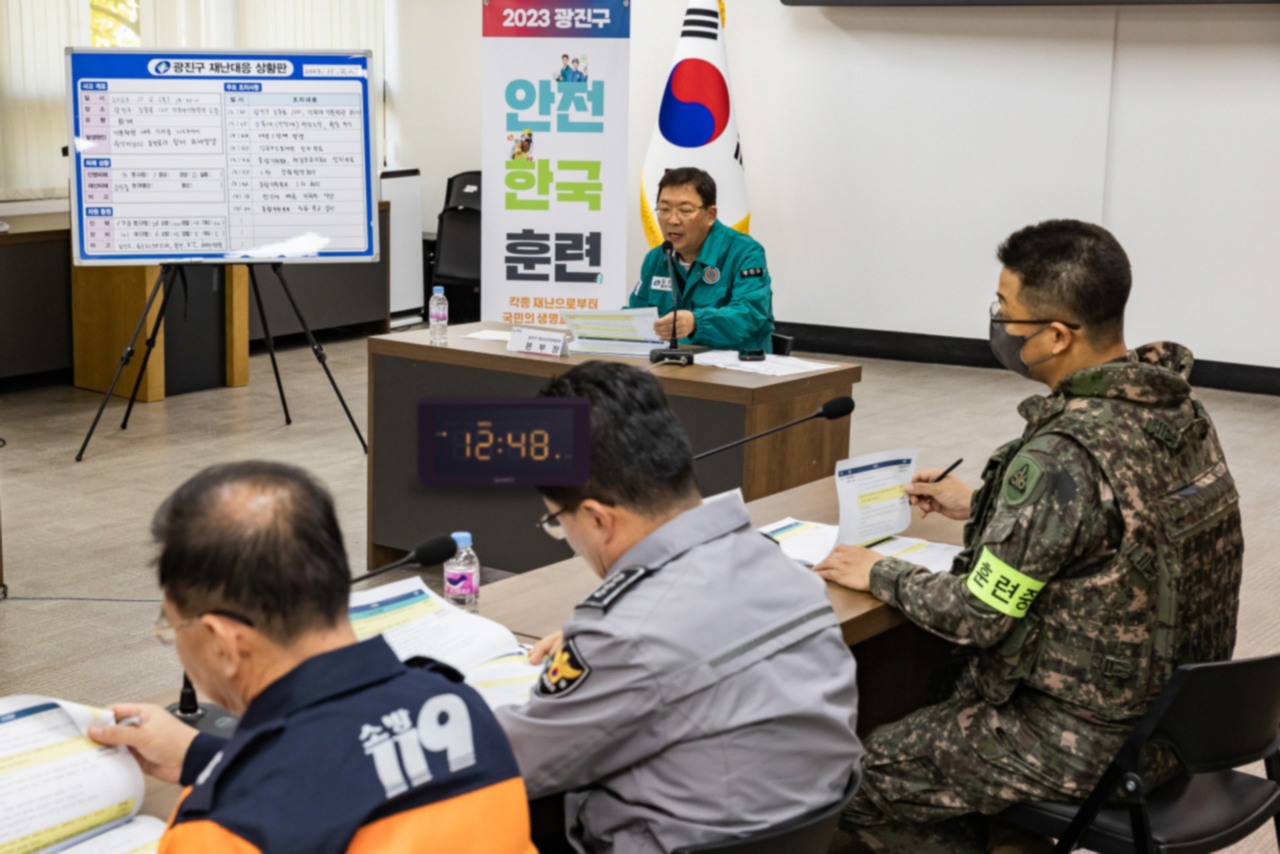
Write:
12,48
